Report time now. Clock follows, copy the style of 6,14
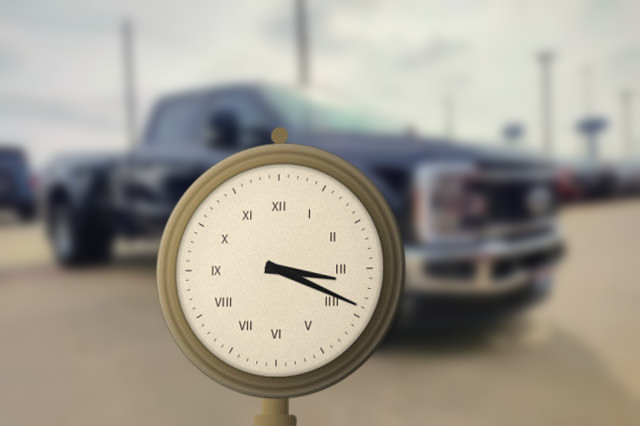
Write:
3,19
